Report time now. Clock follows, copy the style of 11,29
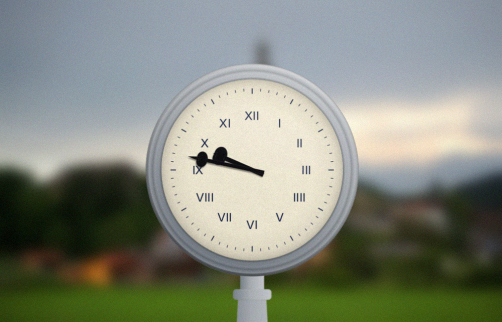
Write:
9,47
